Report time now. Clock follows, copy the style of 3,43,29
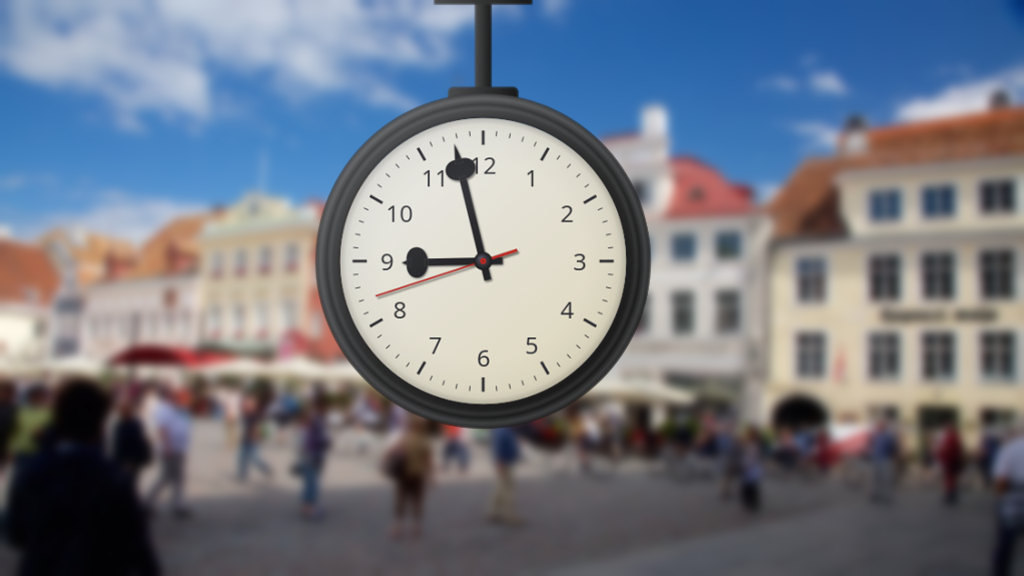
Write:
8,57,42
